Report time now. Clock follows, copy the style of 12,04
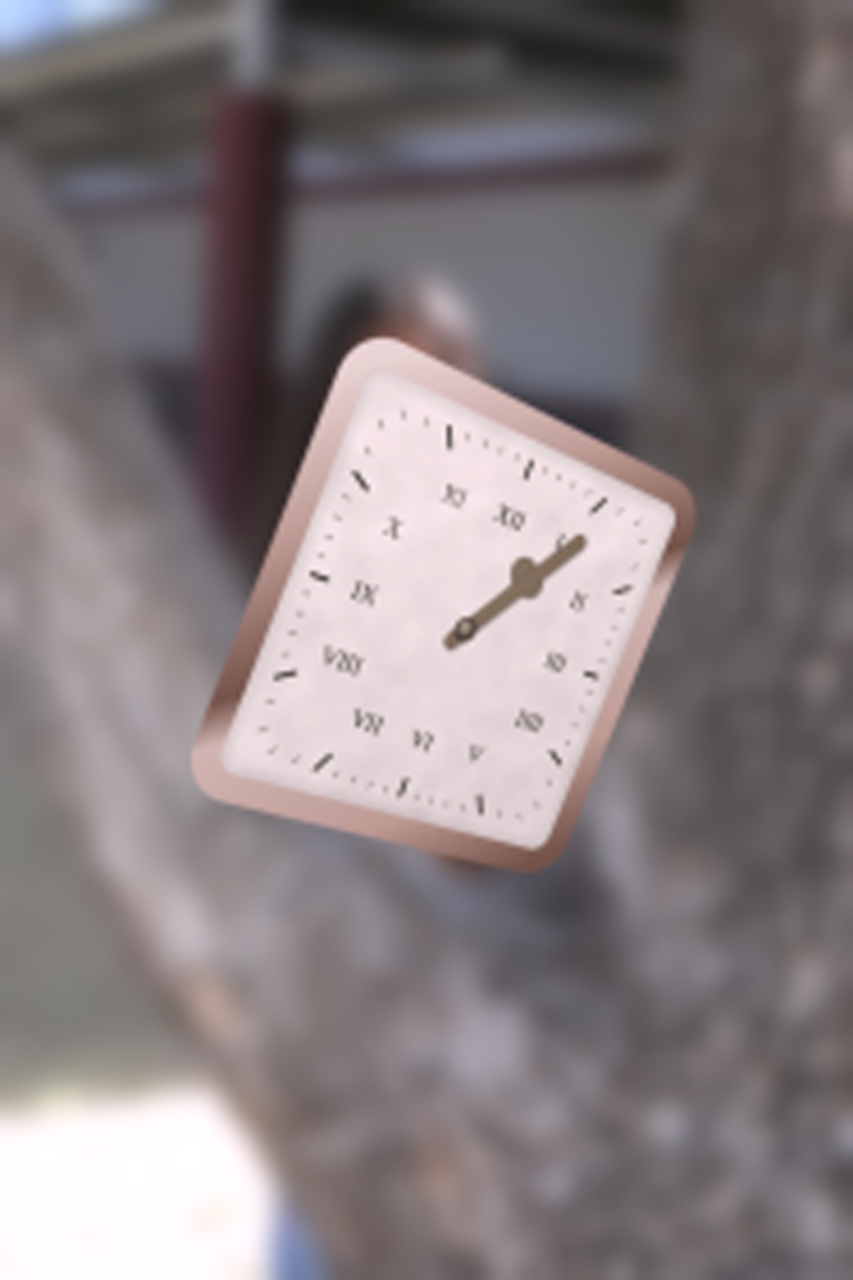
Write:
1,06
